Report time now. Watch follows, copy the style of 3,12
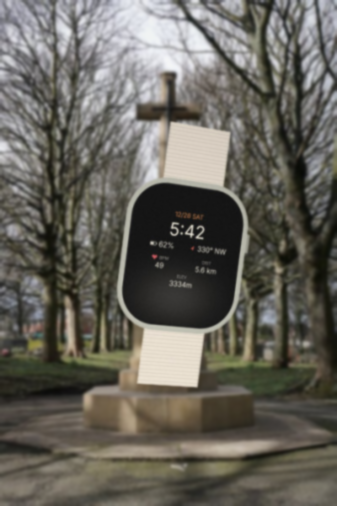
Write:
5,42
